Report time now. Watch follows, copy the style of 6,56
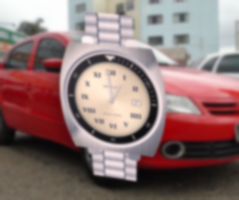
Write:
12,59
